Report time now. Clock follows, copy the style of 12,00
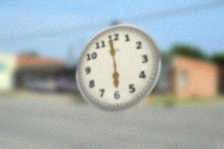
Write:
5,59
